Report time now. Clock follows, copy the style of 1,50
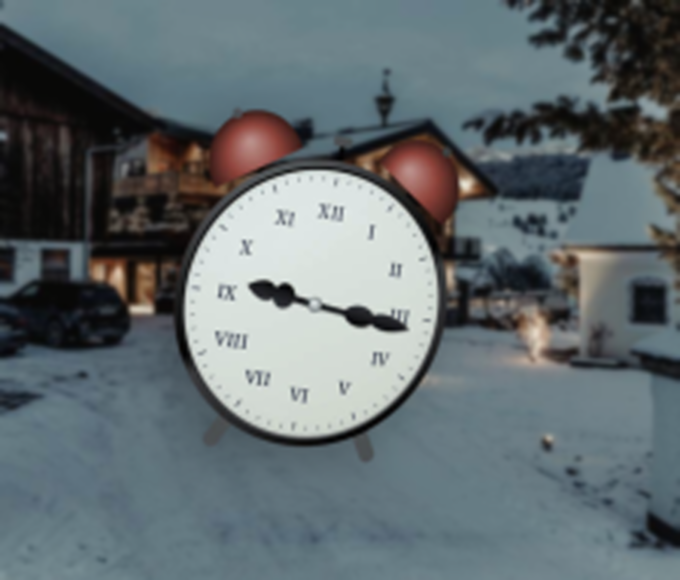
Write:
9,16
